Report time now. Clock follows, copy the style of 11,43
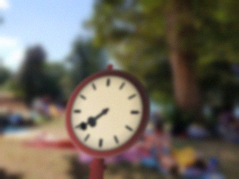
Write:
7,39
